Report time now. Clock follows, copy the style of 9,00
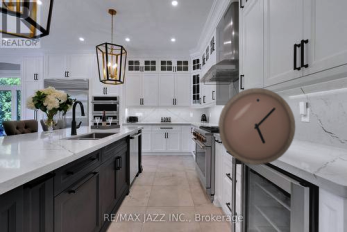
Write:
5,07
